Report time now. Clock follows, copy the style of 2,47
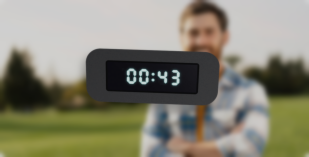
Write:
0,43
